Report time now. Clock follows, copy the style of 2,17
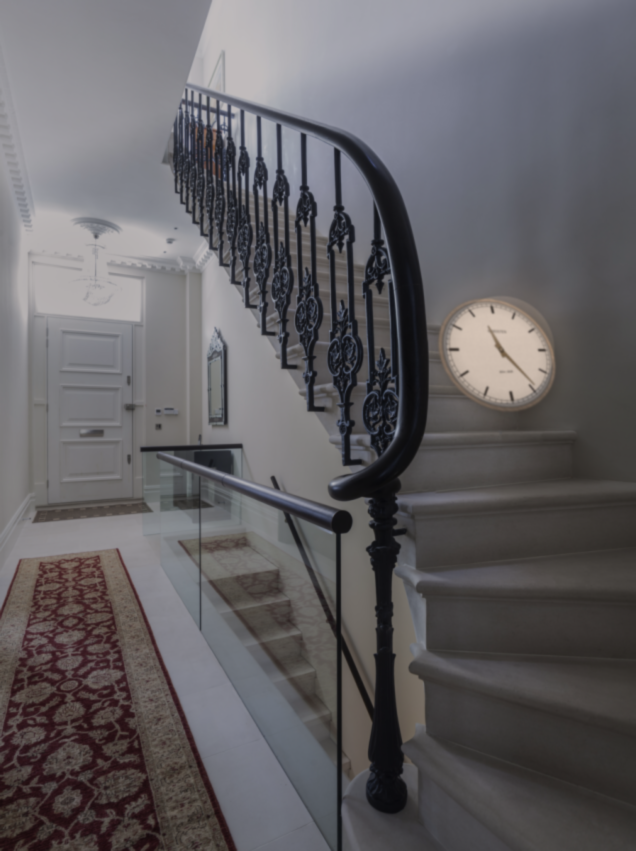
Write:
11,24
